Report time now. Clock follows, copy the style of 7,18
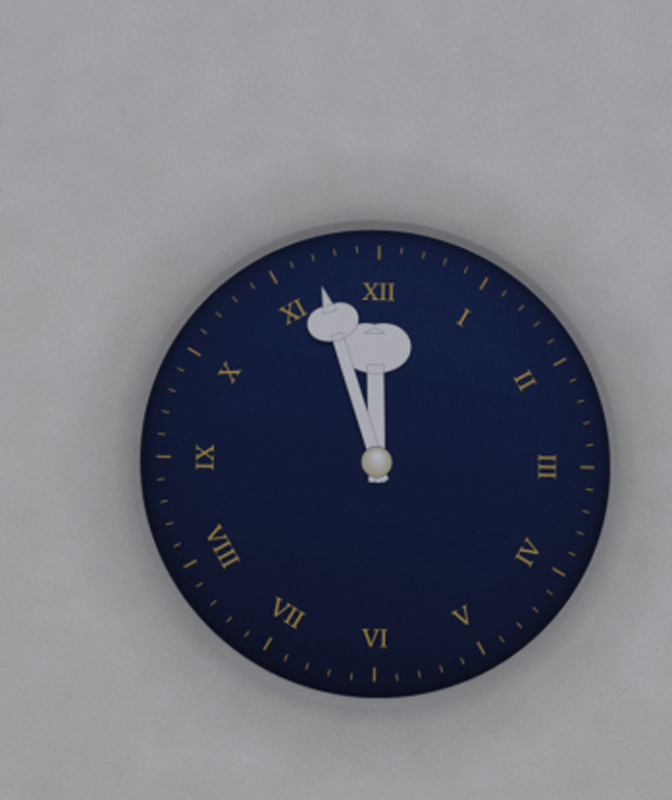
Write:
11,57
